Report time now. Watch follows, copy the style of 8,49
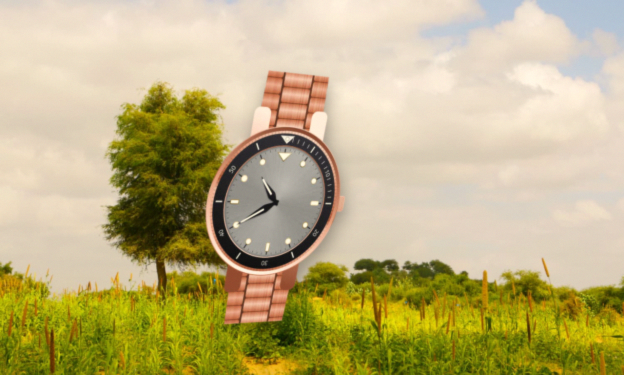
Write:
10,40
